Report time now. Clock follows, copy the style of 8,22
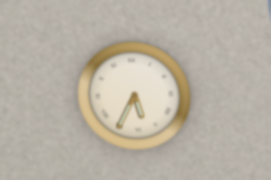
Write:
5,35
